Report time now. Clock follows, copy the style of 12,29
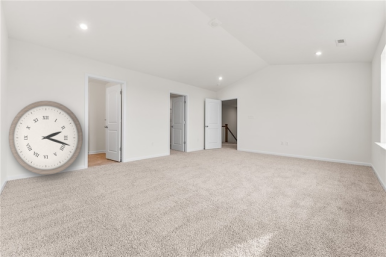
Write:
2,18
